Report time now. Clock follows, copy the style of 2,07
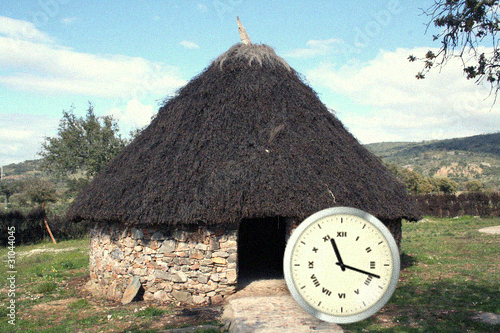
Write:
11,18
